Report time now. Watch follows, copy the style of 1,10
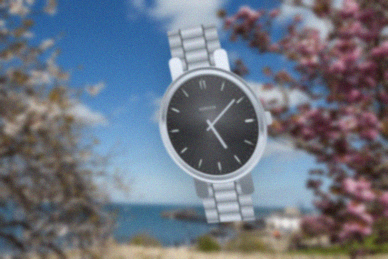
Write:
5,09
